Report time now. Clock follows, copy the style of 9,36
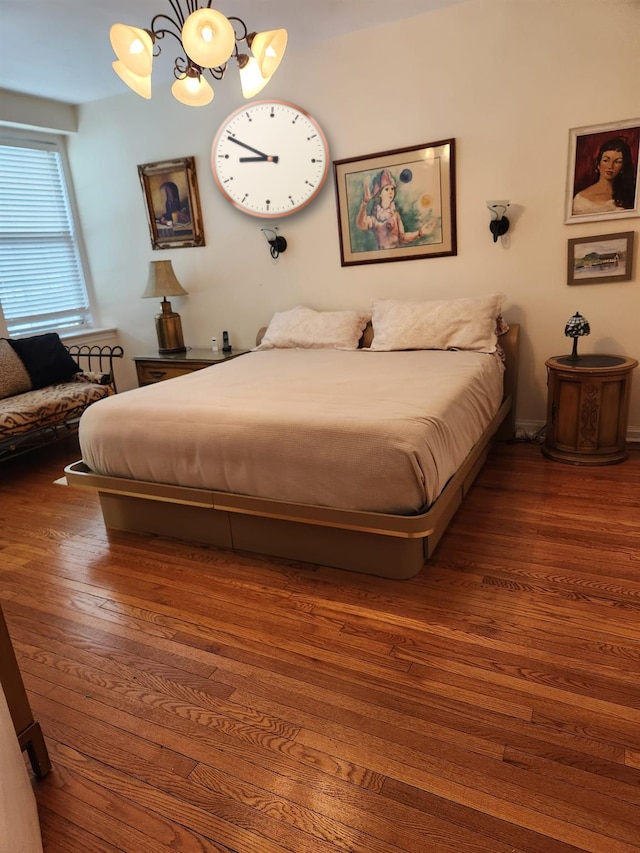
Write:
8,49
